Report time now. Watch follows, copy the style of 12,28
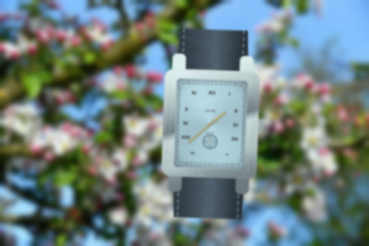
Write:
1,38
